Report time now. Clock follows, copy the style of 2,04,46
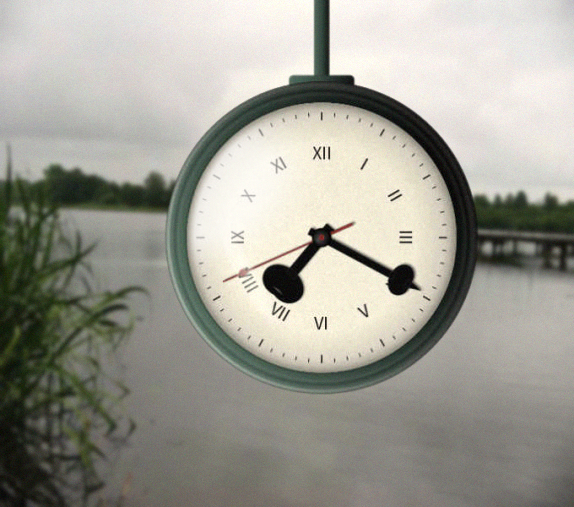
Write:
7,19,41
